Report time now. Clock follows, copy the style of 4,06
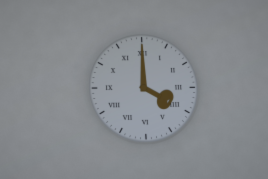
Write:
4,00
